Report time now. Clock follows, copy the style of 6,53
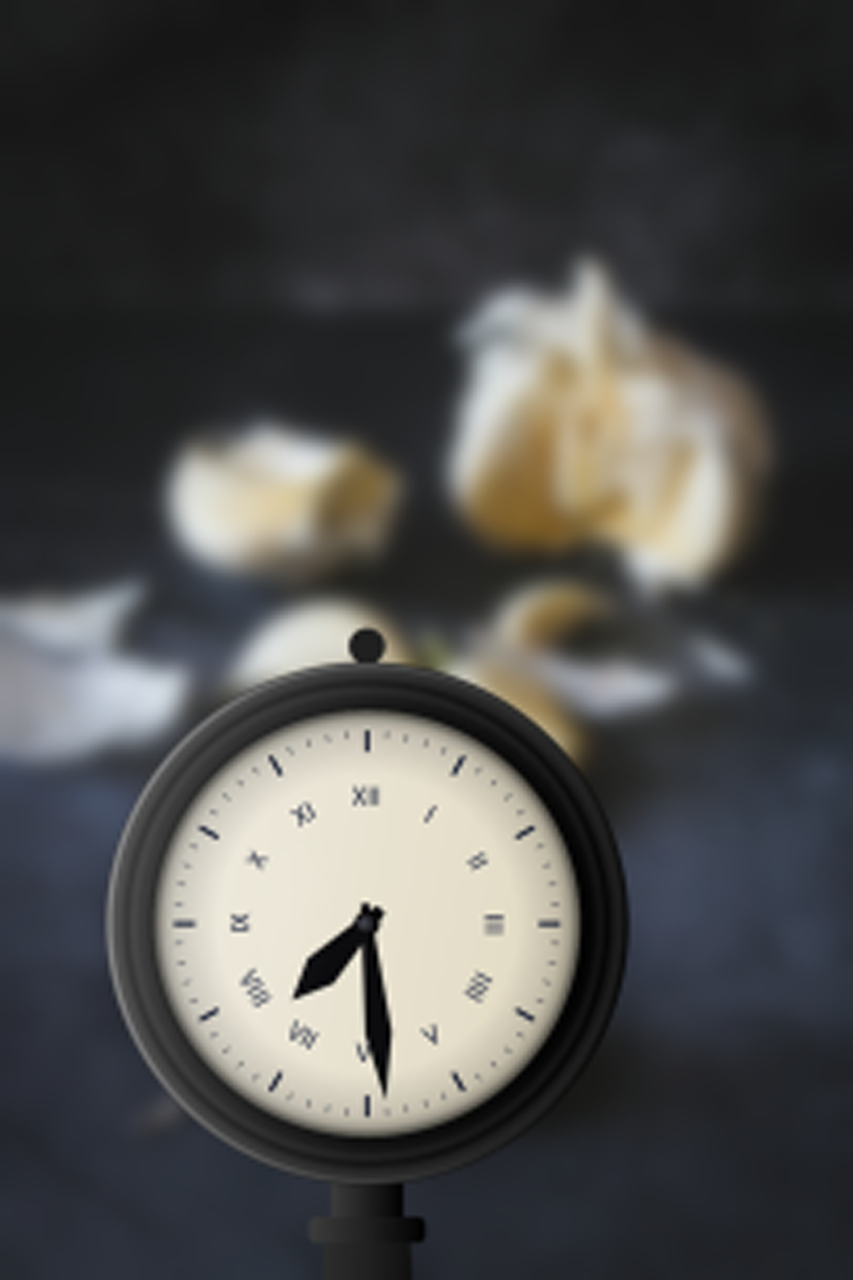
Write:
7,29
